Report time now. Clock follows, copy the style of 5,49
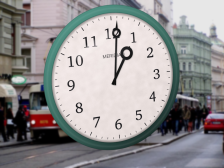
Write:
1,01
